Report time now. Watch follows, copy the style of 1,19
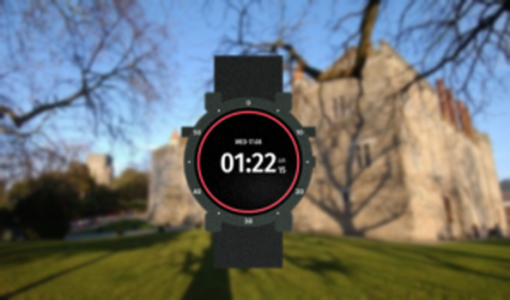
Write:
1,22
